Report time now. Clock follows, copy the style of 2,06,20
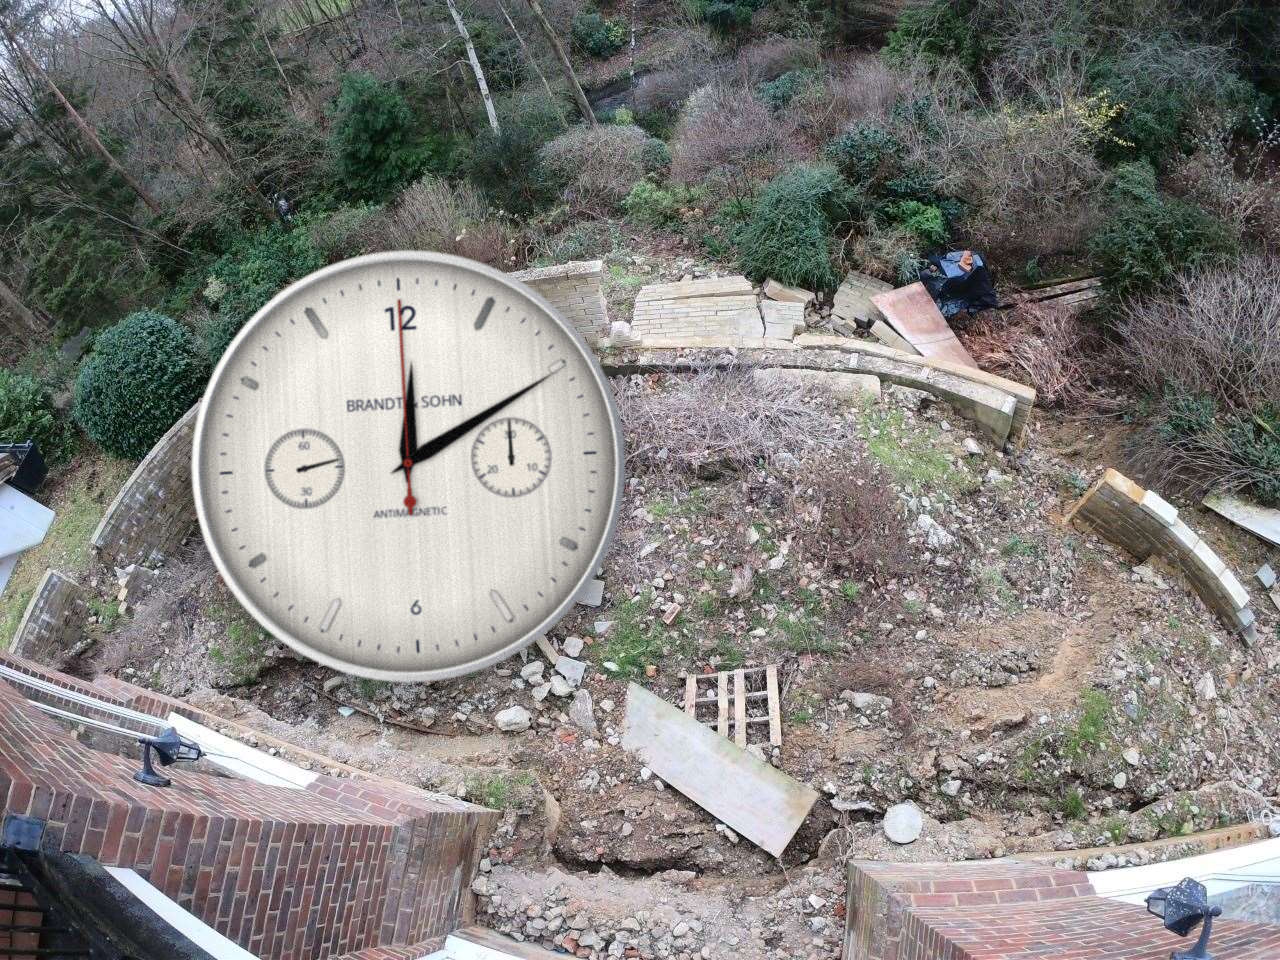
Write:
12,10,13
